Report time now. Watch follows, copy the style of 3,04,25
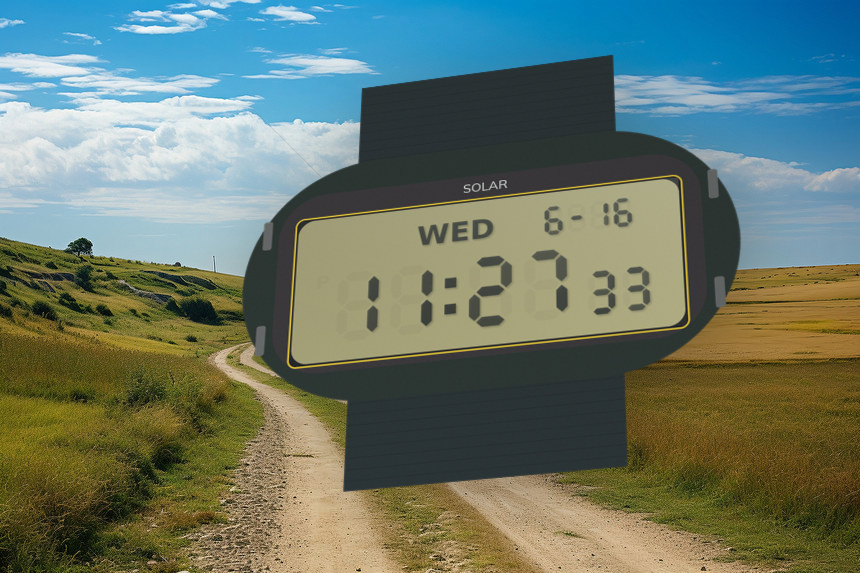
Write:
11,27,33
